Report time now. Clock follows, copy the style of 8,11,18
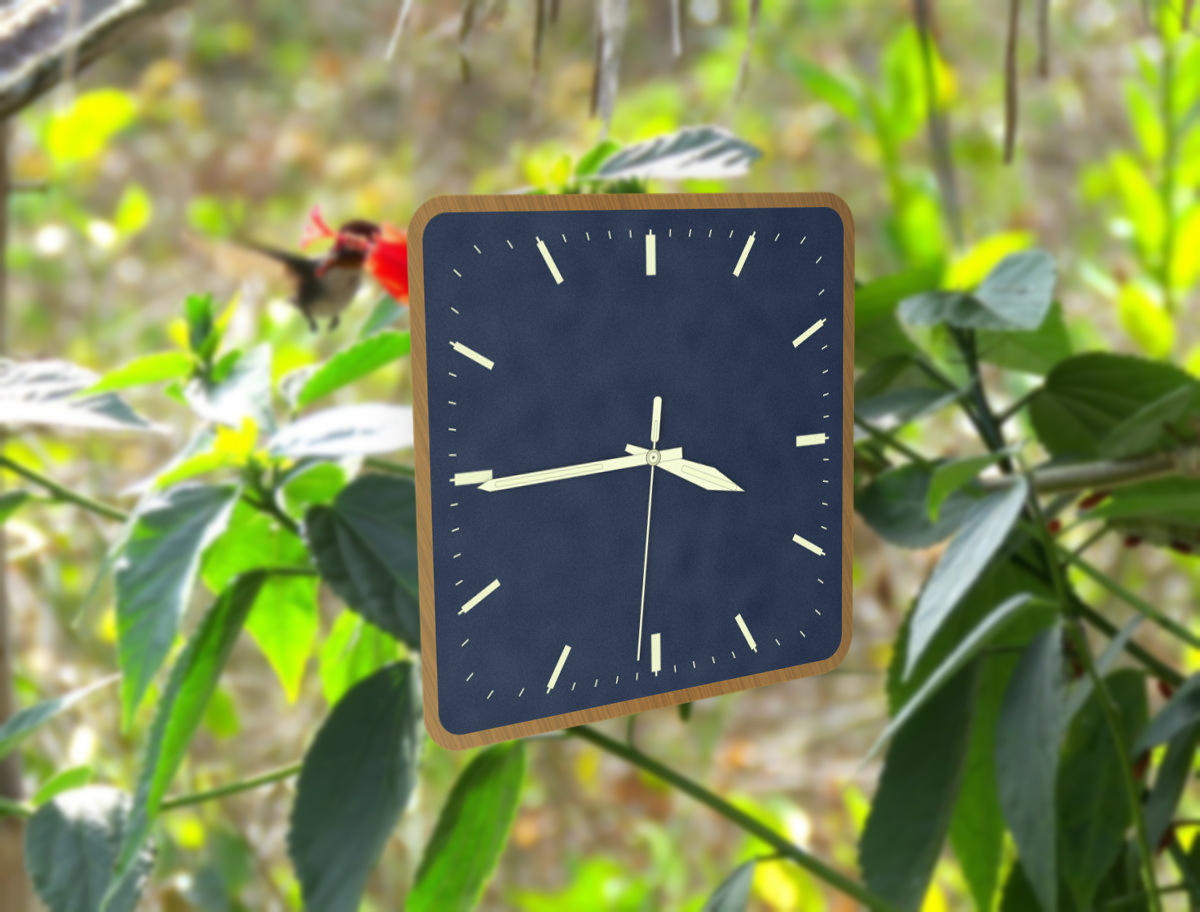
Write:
3,44,31
